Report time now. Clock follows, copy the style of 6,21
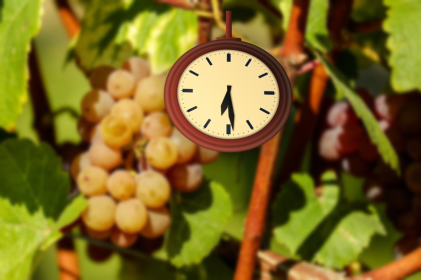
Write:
6,29
